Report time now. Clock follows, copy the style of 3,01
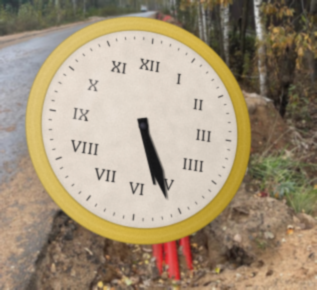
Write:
5,26
